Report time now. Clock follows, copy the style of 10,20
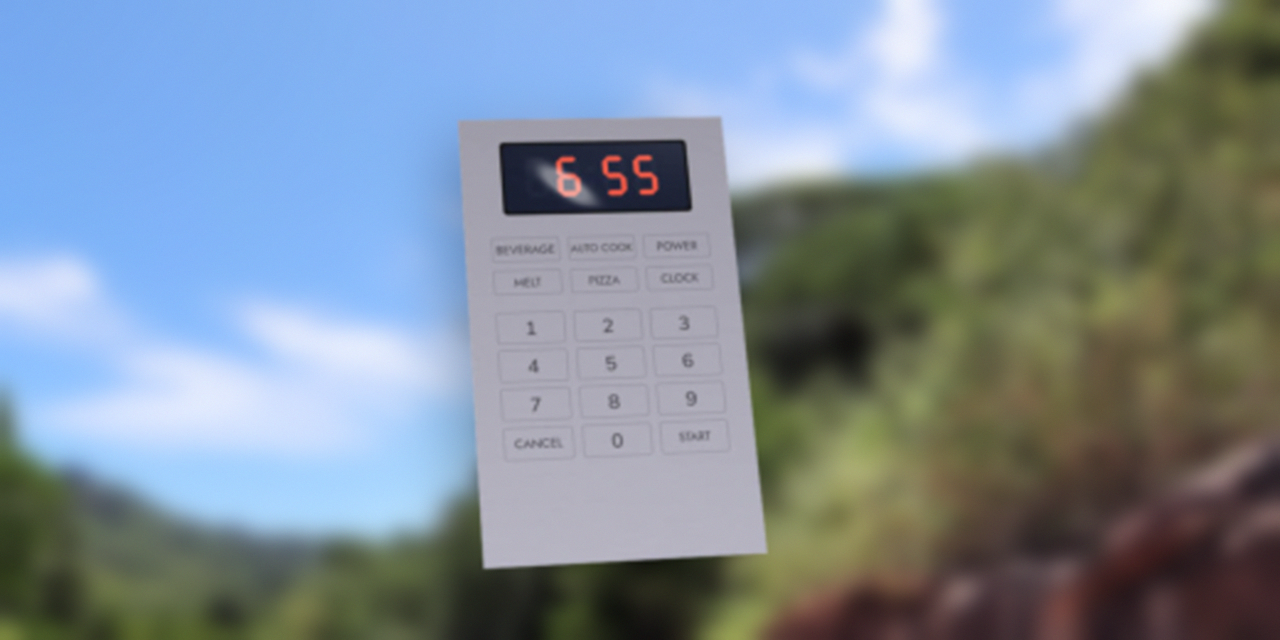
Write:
6,55
